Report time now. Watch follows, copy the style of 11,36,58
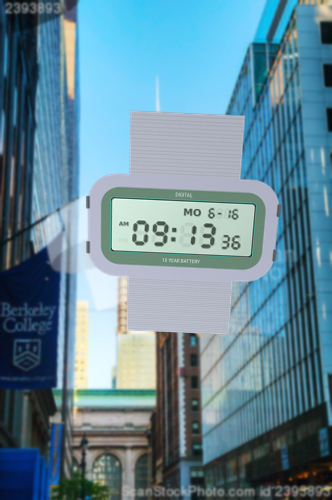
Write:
9,13,36
